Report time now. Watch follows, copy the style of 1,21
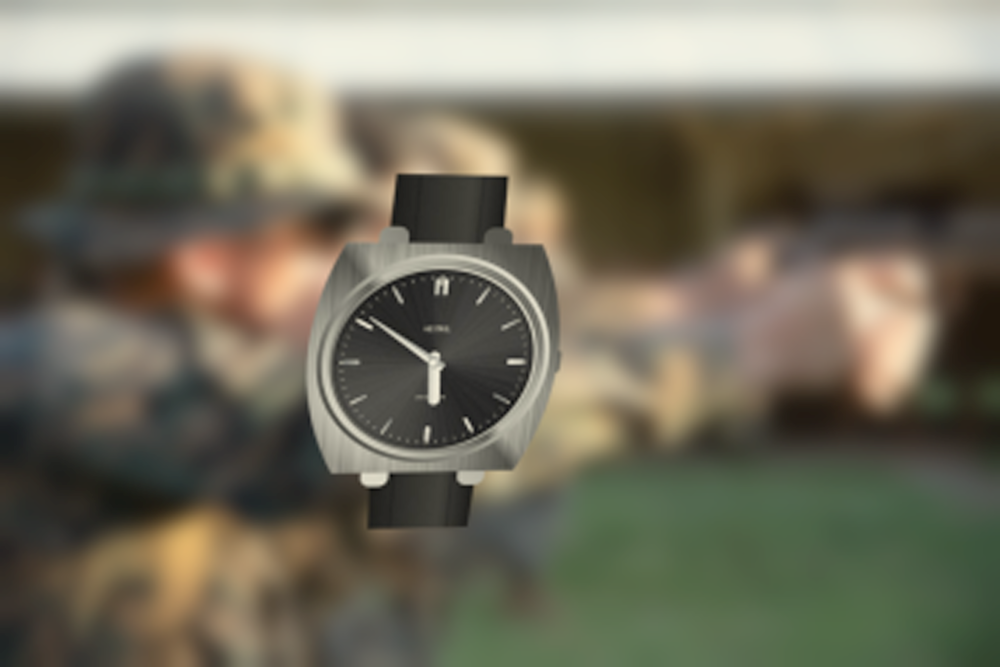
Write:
5,51
